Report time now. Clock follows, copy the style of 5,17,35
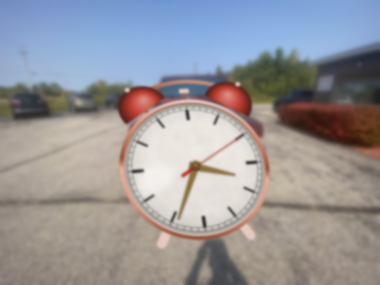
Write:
3,34,10
